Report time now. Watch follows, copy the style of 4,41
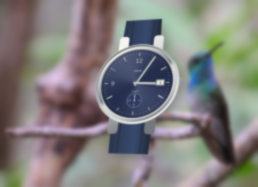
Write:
3,05
